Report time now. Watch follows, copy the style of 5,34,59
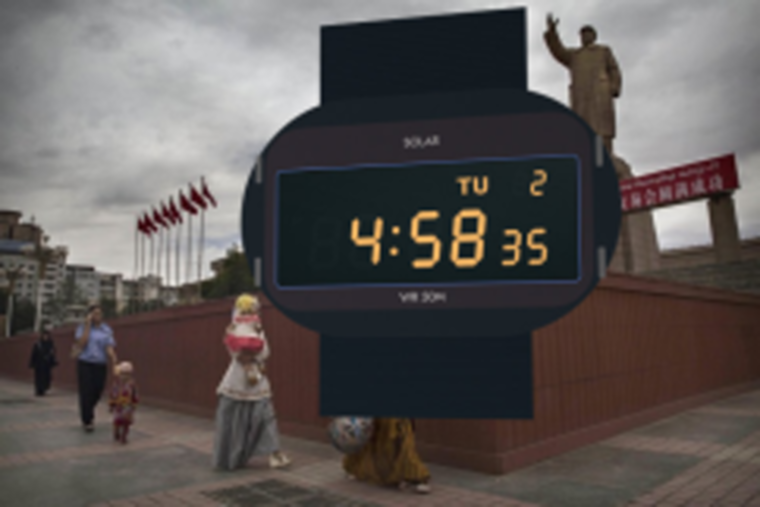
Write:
4,58,35
